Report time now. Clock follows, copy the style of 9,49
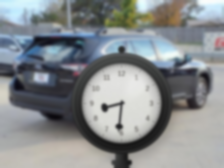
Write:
8,31
